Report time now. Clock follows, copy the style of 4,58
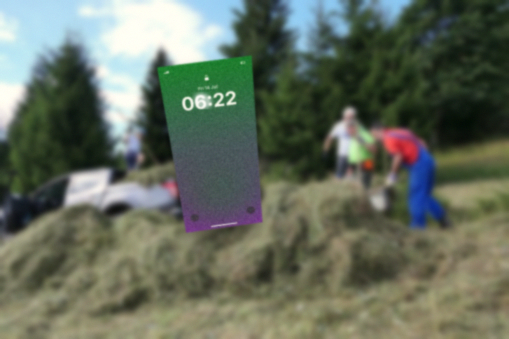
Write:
6,22
